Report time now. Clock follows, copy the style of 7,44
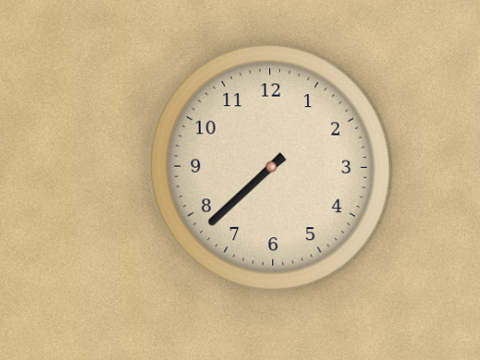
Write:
7,38
